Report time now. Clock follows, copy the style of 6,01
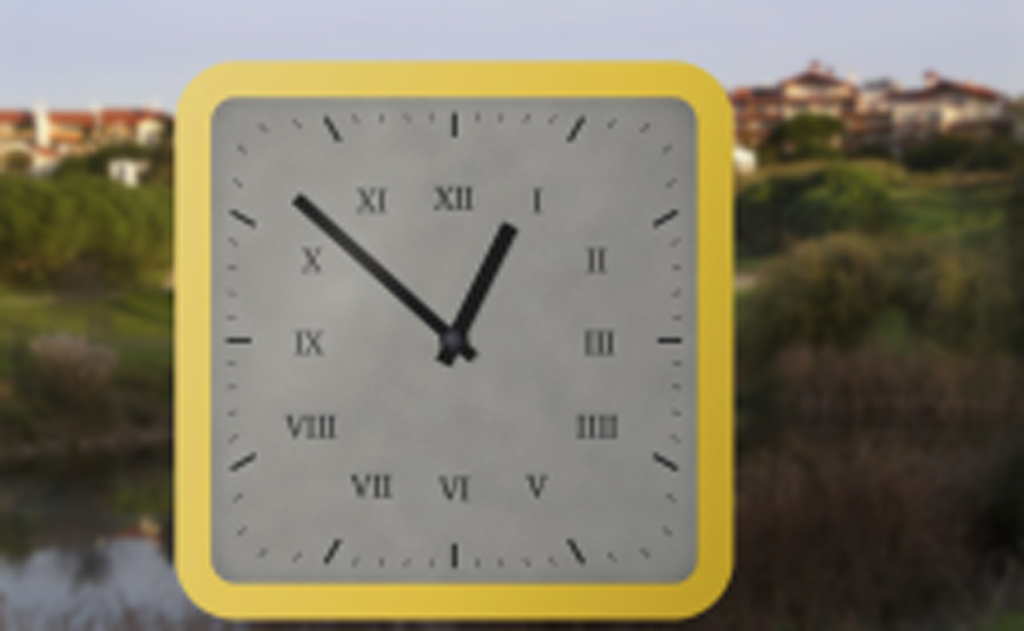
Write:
12,52
